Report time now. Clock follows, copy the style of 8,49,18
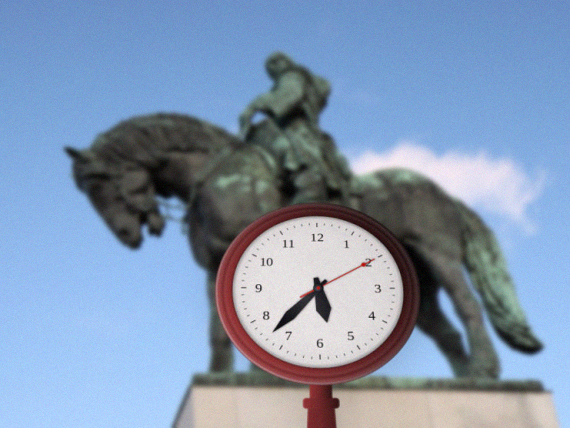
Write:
5,37,10
